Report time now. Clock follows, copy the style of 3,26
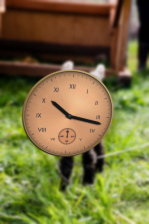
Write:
10,17
